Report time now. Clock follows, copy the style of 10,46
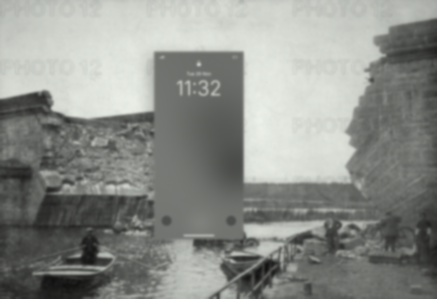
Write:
11,32
